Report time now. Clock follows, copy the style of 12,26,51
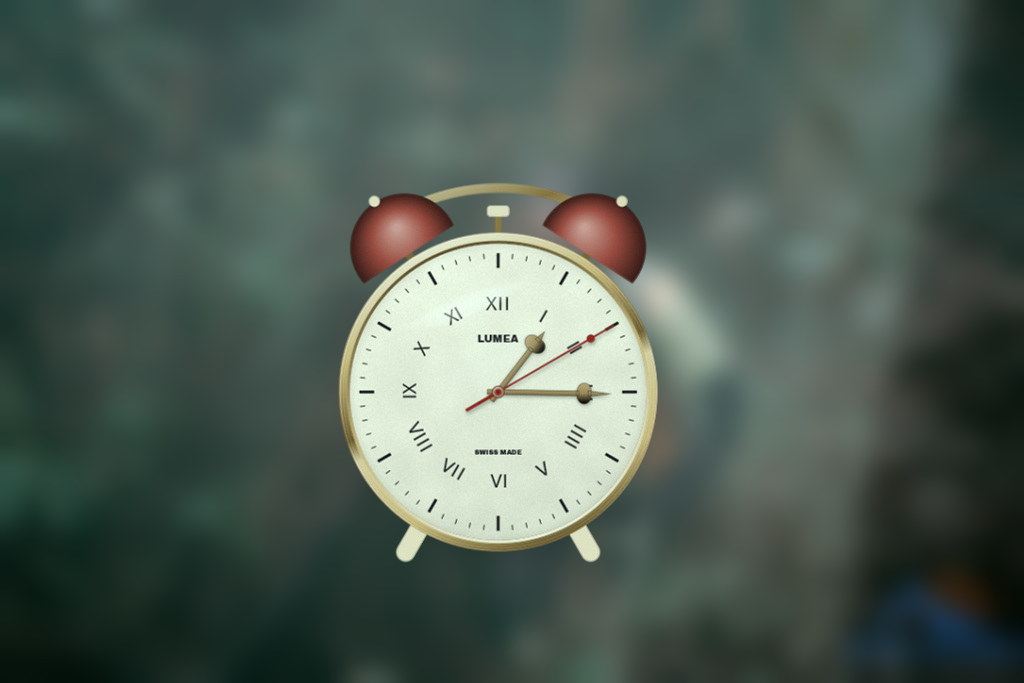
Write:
1,15,10
